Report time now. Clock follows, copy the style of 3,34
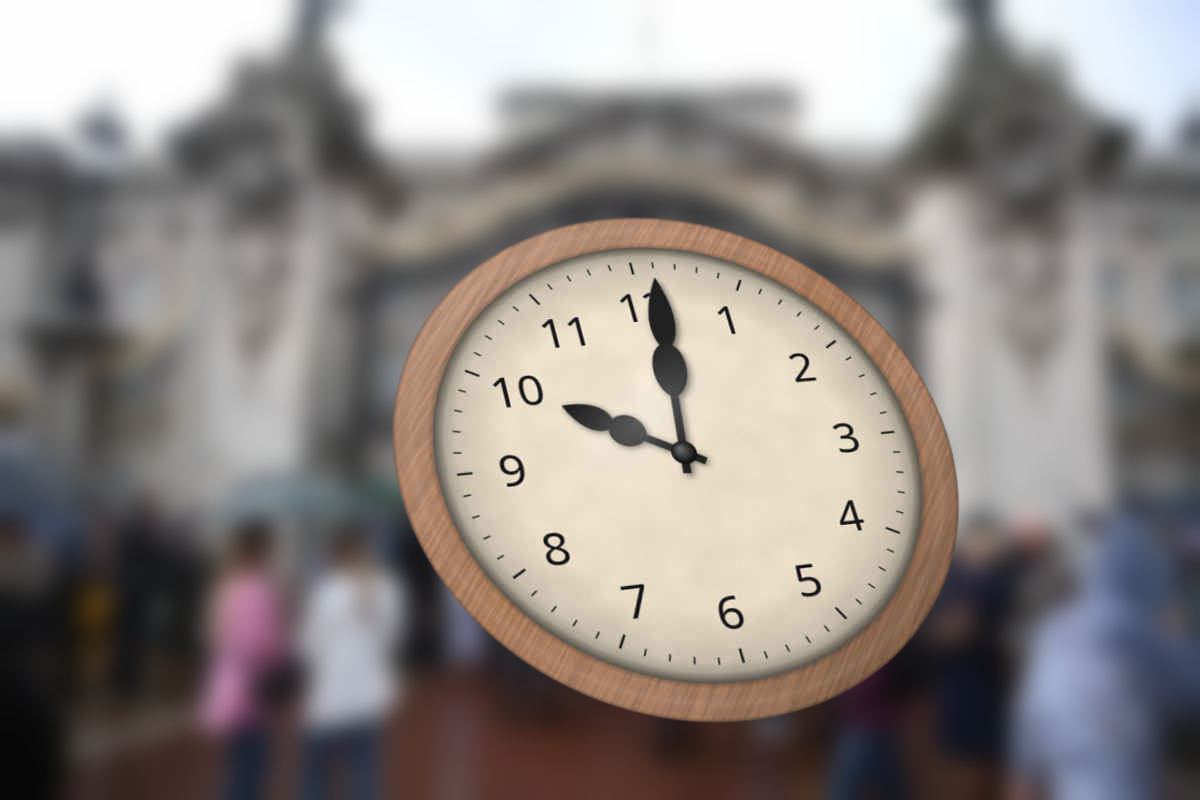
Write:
10,01
